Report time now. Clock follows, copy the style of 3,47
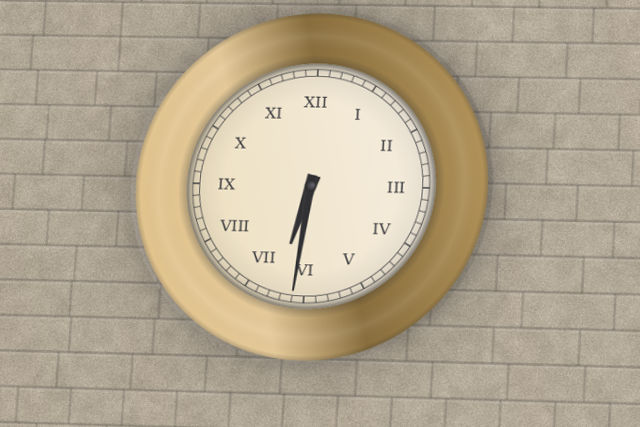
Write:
6,31
